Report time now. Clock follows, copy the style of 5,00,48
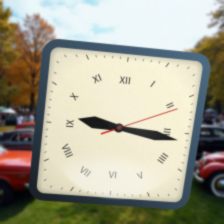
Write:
9,16,11
